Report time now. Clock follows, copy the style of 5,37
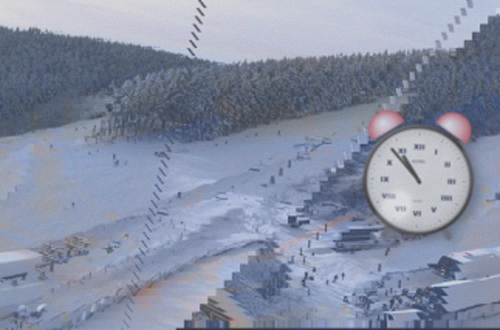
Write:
10,53
